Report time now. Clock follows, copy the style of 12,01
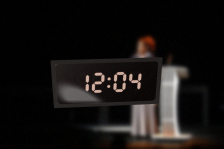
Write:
12,04
